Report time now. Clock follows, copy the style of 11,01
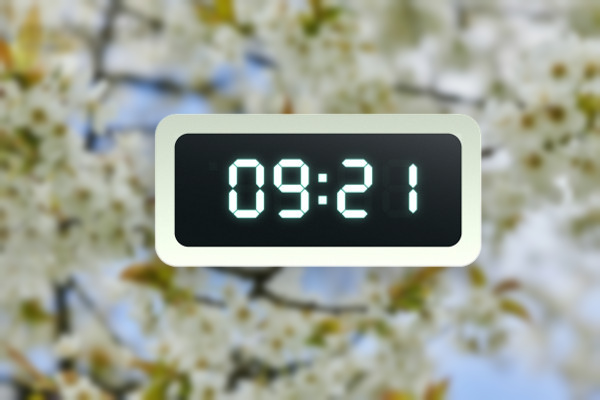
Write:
9,21
